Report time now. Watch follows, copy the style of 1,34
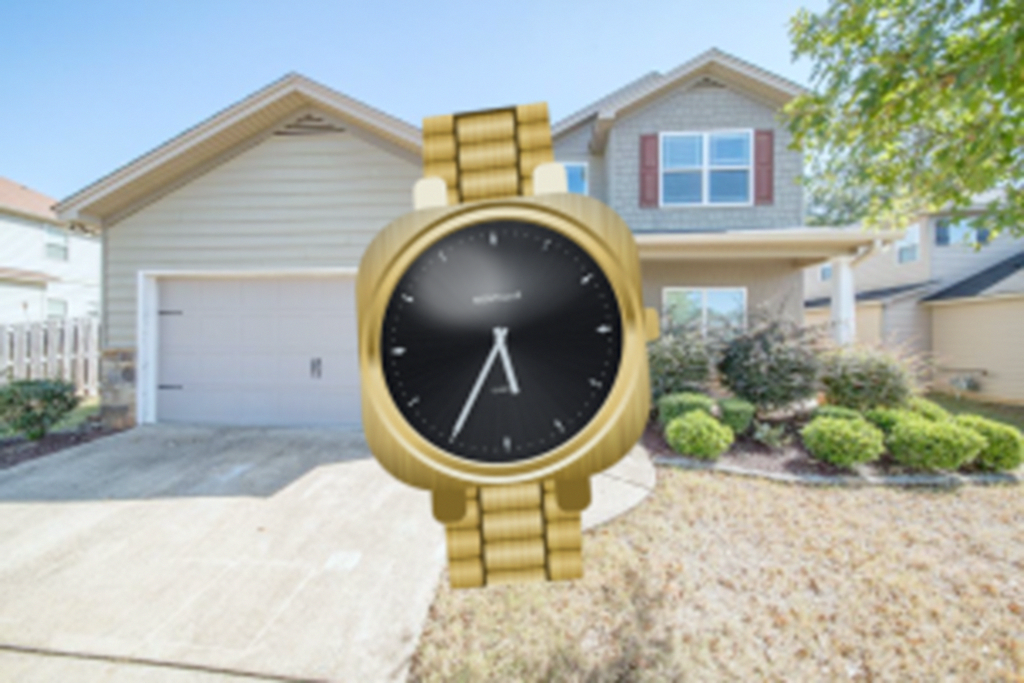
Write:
5,35
